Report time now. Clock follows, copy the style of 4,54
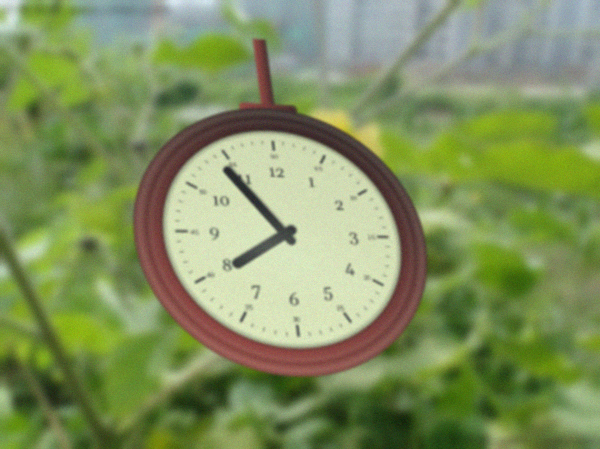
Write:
7,54
